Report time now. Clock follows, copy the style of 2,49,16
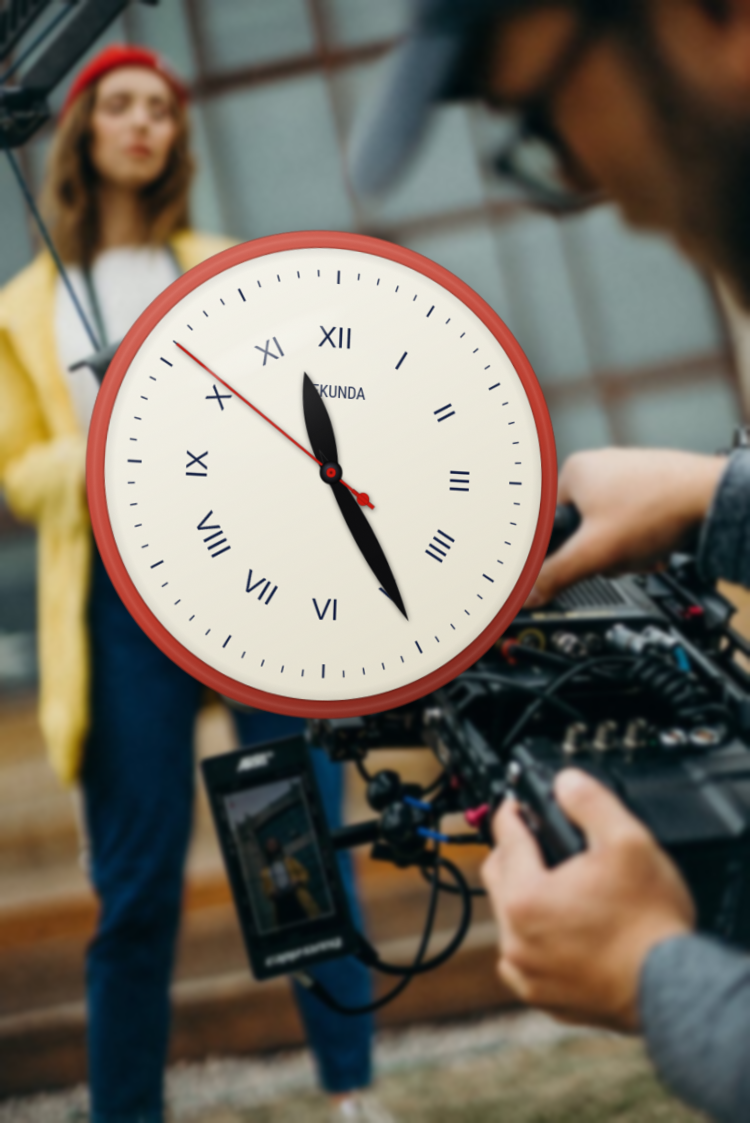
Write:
11,24,51
